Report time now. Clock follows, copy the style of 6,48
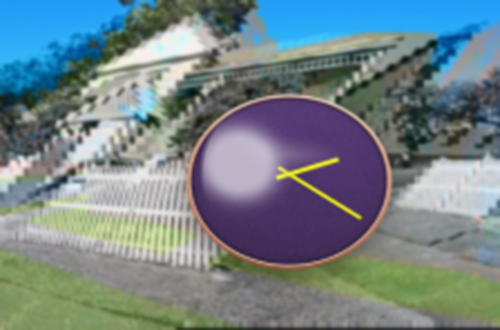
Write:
2,21
